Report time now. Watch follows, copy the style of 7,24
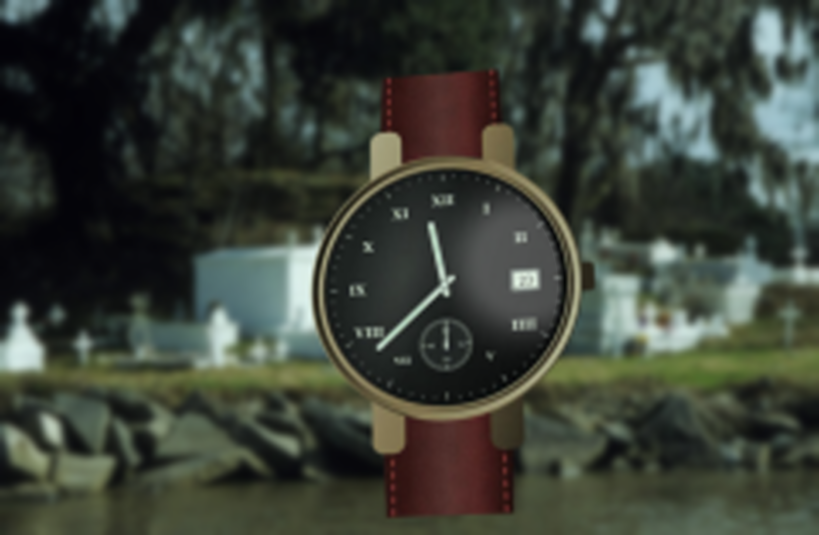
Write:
11,38
